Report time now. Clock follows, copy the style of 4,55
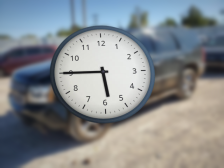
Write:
5,45
